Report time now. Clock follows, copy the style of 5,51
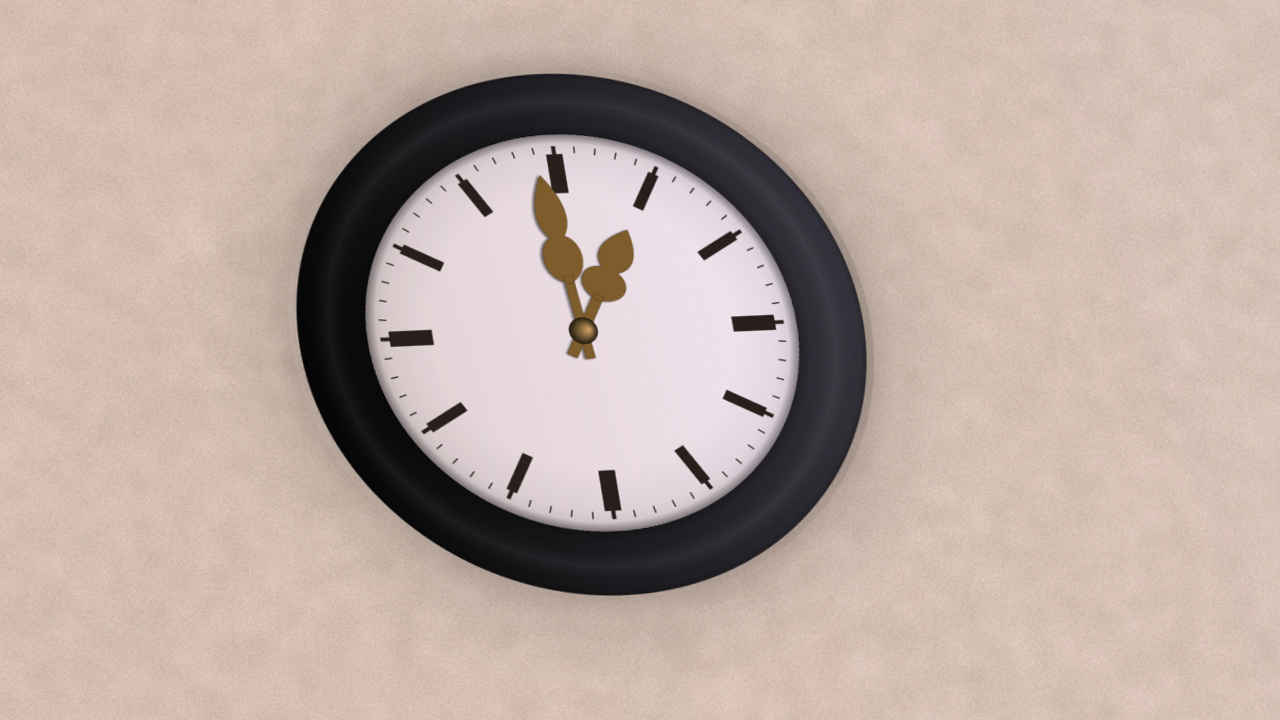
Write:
12,59
